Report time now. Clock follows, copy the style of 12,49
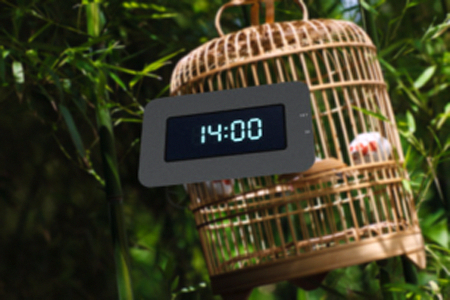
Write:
14,00
